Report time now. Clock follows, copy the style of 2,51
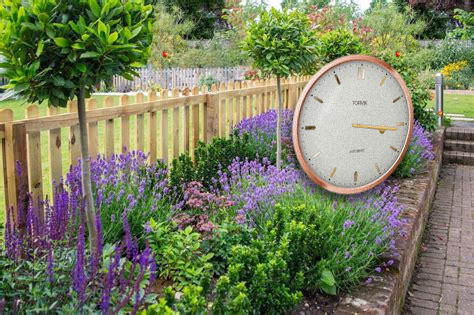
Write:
3,16
